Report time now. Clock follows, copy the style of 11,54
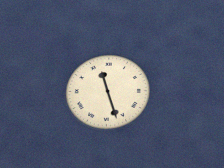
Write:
11,27
